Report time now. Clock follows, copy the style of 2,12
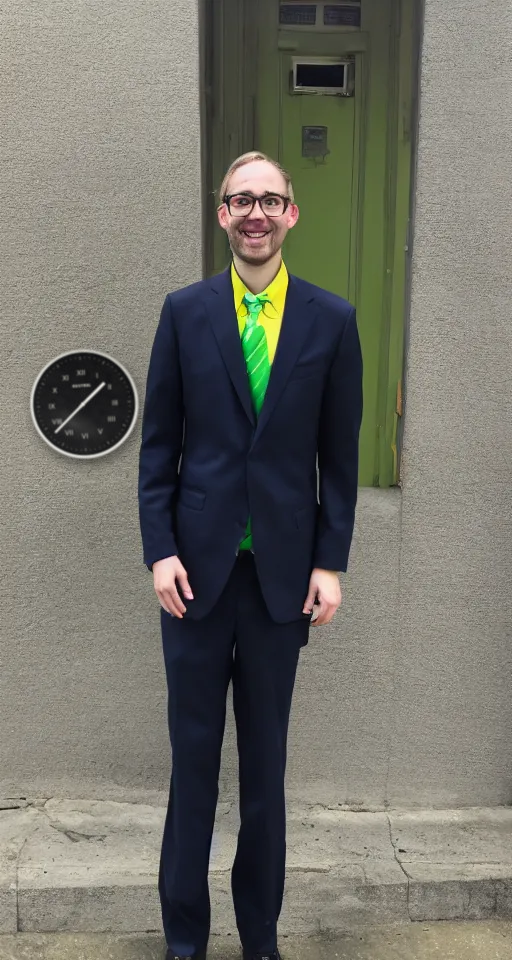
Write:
1,38
